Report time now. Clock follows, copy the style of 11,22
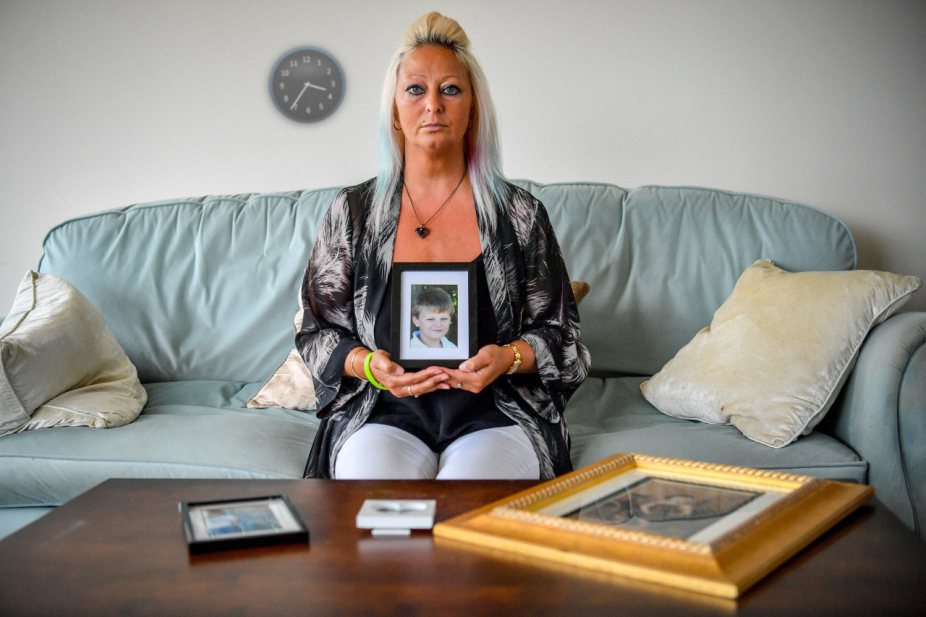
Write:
3,36
